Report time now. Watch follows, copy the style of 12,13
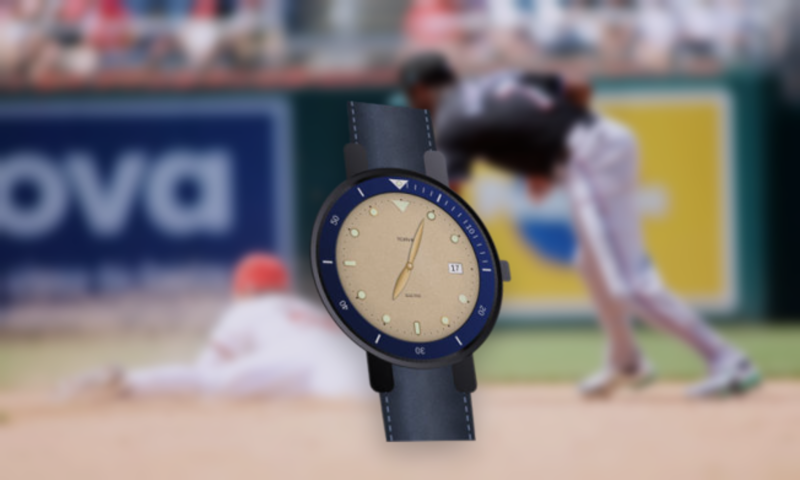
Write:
7,04
